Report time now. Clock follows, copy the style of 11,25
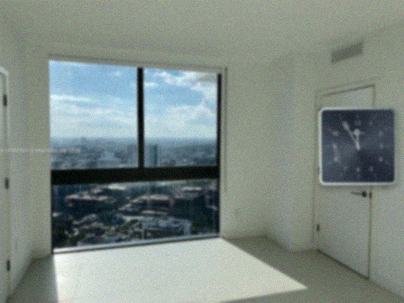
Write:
11,55
